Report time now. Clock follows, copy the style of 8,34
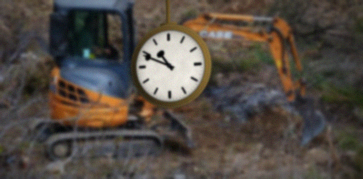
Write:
10,49
